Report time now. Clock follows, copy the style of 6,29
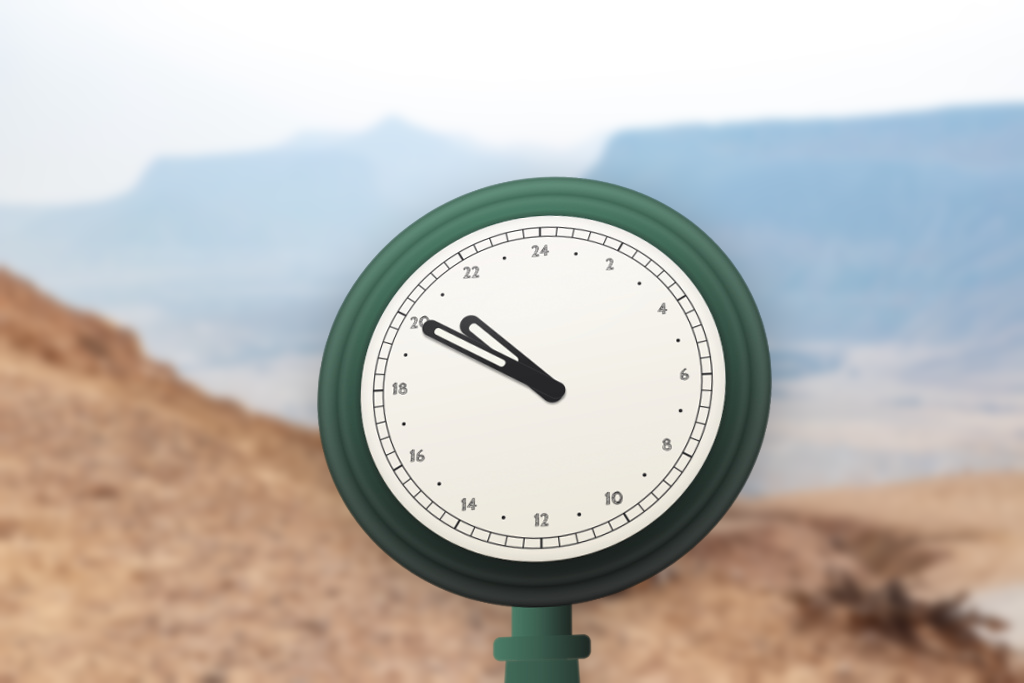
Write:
20,50
